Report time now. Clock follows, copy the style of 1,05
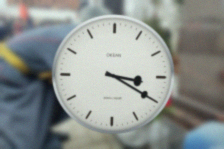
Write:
3,20
